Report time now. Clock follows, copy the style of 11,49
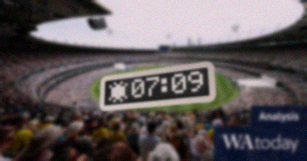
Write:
7,09
